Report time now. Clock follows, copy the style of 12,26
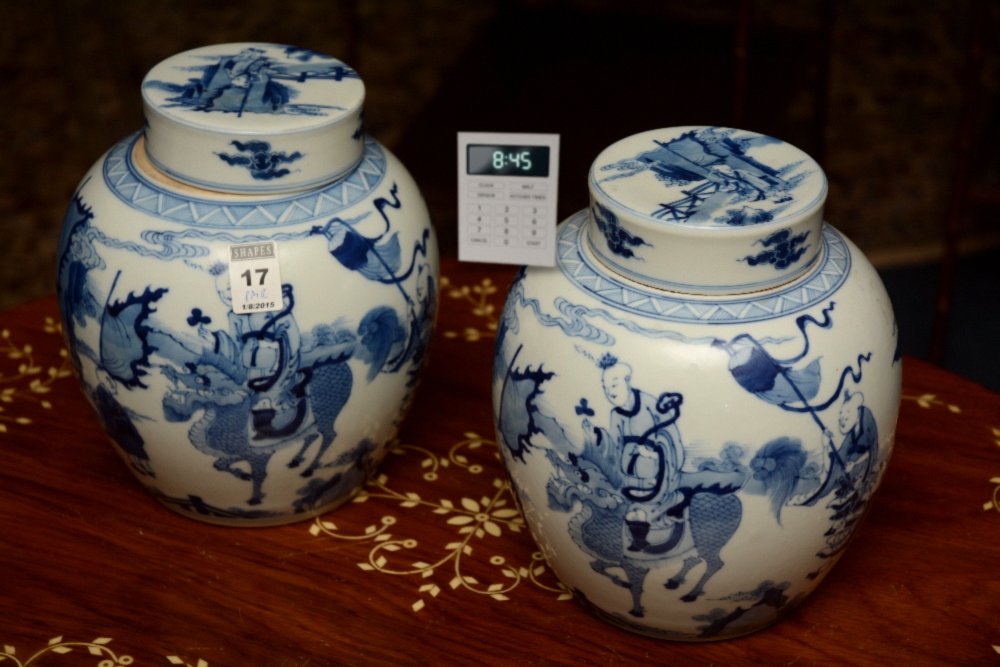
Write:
8,45
